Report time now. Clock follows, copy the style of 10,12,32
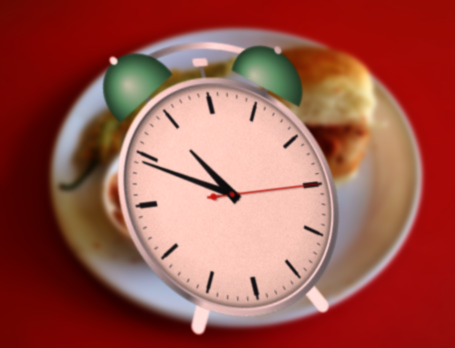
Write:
10,49,15
